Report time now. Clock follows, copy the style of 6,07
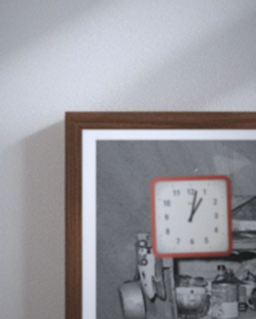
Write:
1,02
